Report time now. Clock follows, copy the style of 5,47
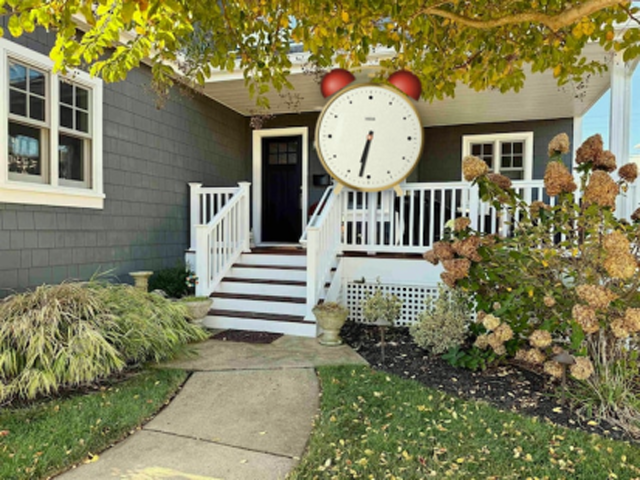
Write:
6,32
